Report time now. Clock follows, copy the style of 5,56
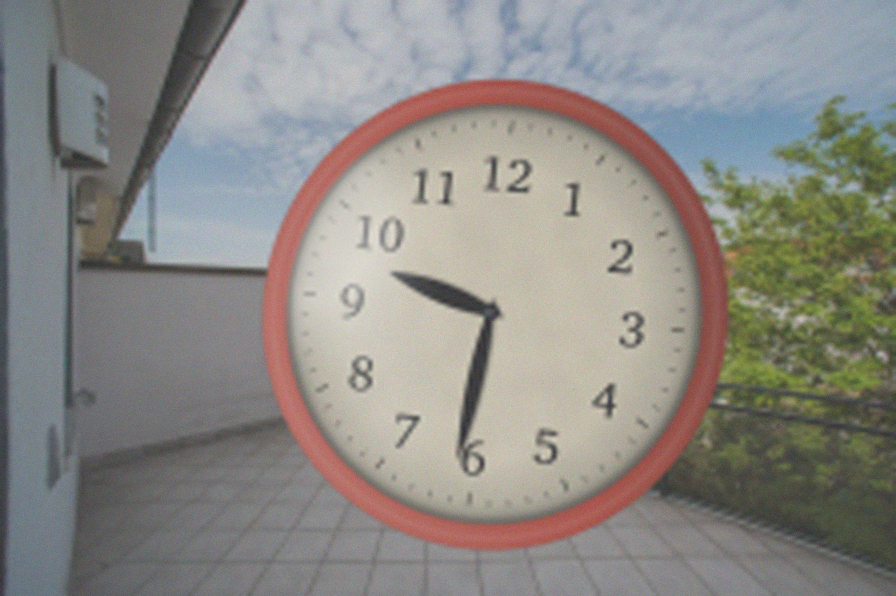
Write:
9,31
